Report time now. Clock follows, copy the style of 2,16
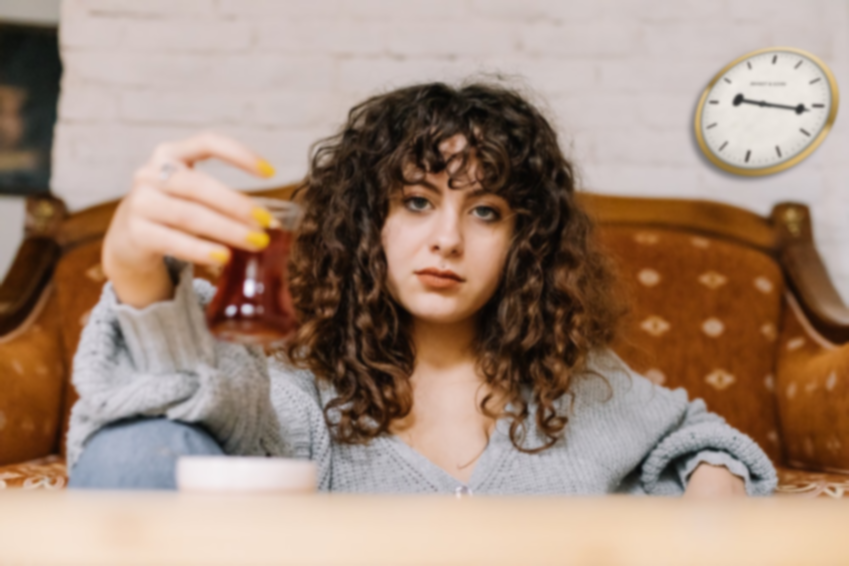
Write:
9,16
